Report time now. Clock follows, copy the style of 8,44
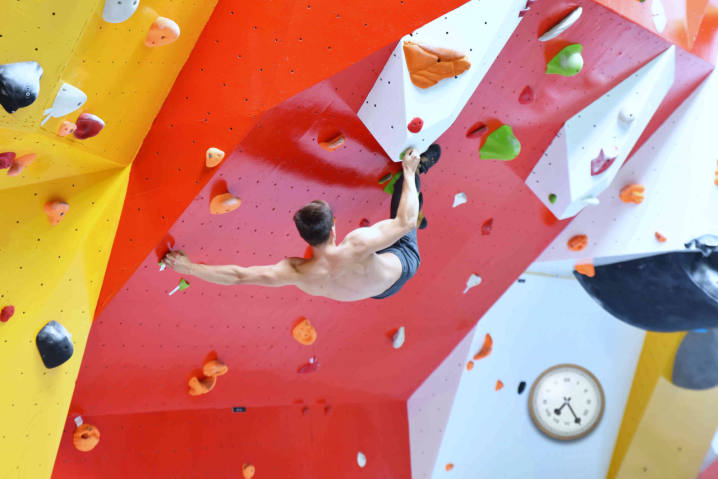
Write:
7,25
